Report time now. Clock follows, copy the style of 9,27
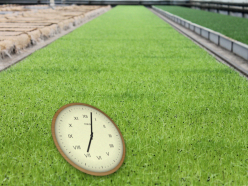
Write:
7,03
